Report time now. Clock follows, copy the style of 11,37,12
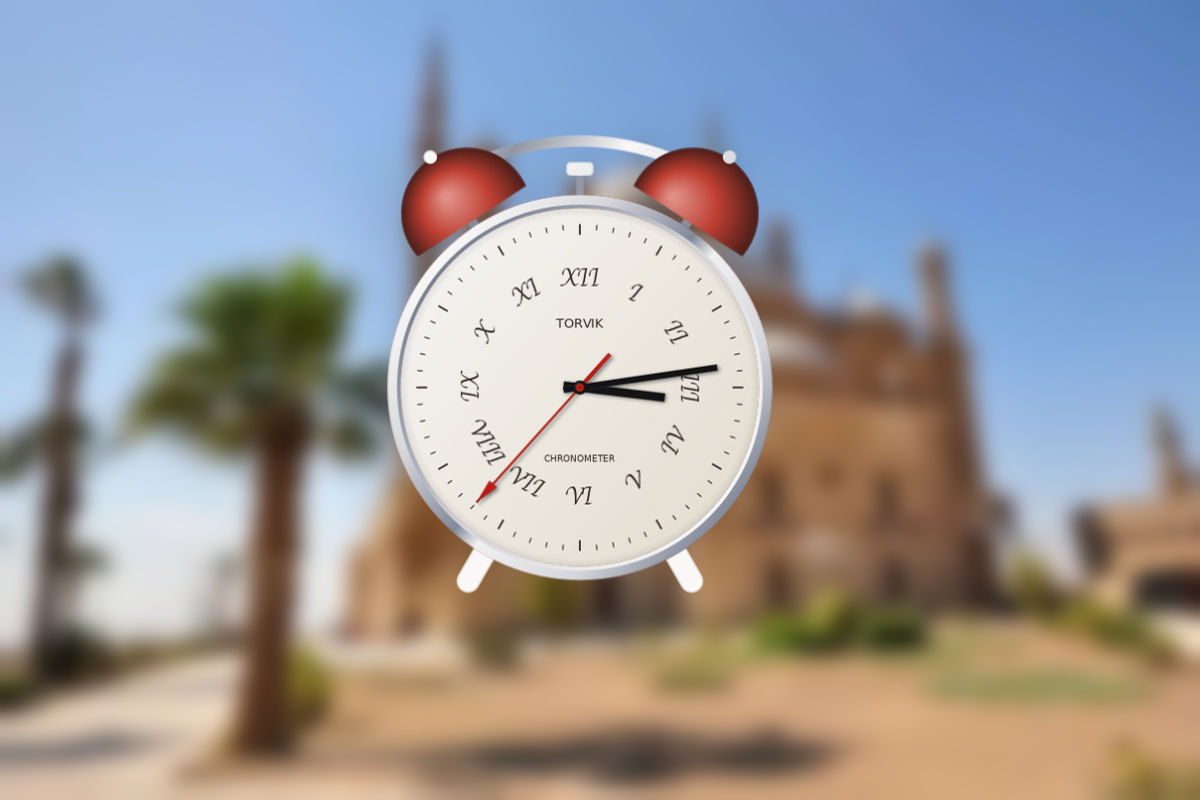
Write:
3,13,37
